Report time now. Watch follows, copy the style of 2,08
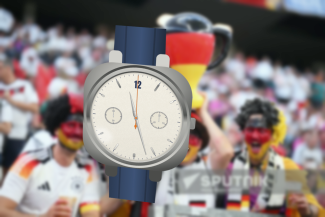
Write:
11,27
